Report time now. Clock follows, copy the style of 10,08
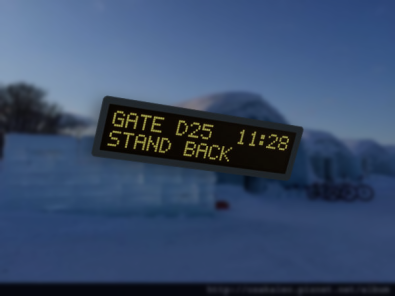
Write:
11,28
